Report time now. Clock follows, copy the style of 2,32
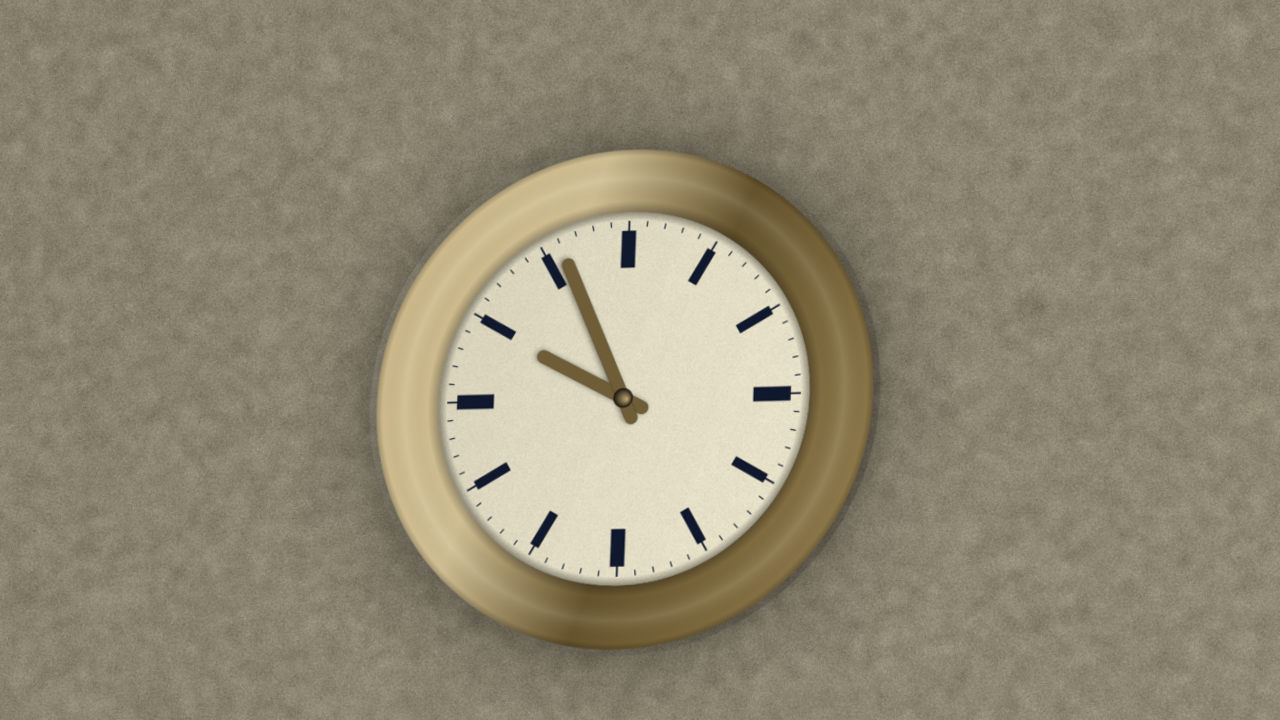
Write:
9,56
